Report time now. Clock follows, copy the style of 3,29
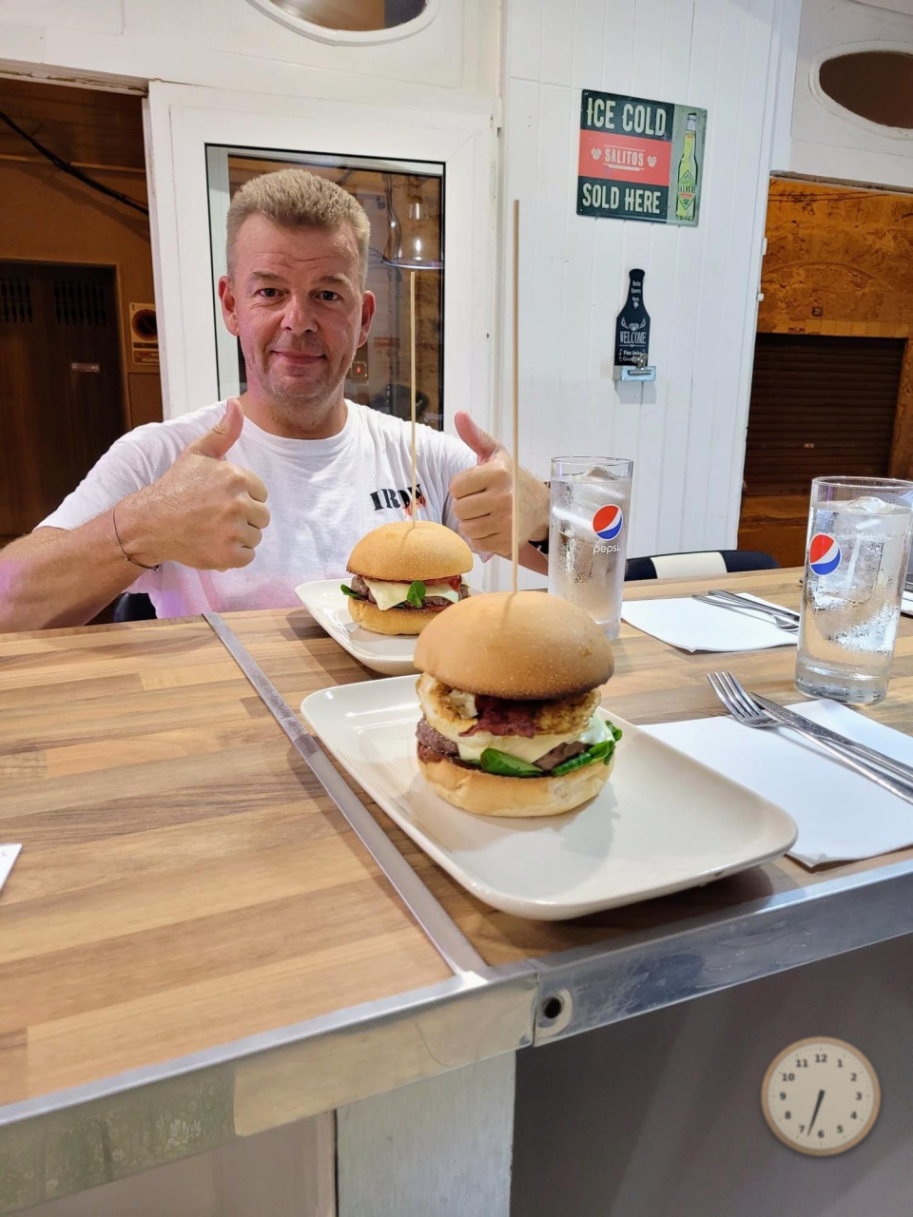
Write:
6,33
